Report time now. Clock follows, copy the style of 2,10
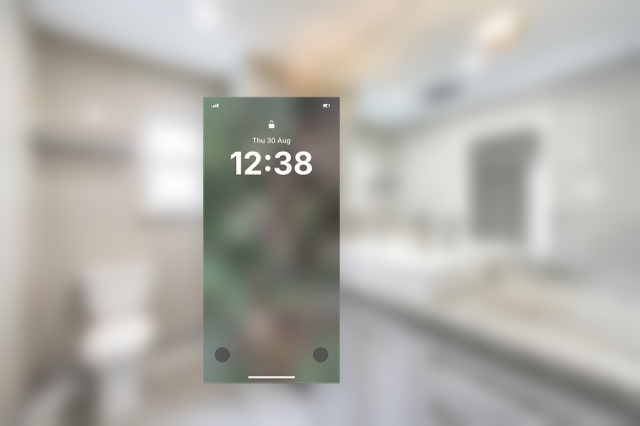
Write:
12,38
